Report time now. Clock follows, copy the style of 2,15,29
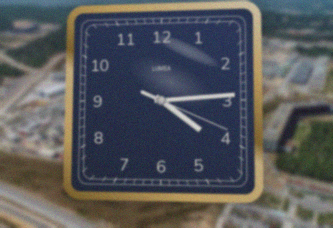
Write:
4,14,19
